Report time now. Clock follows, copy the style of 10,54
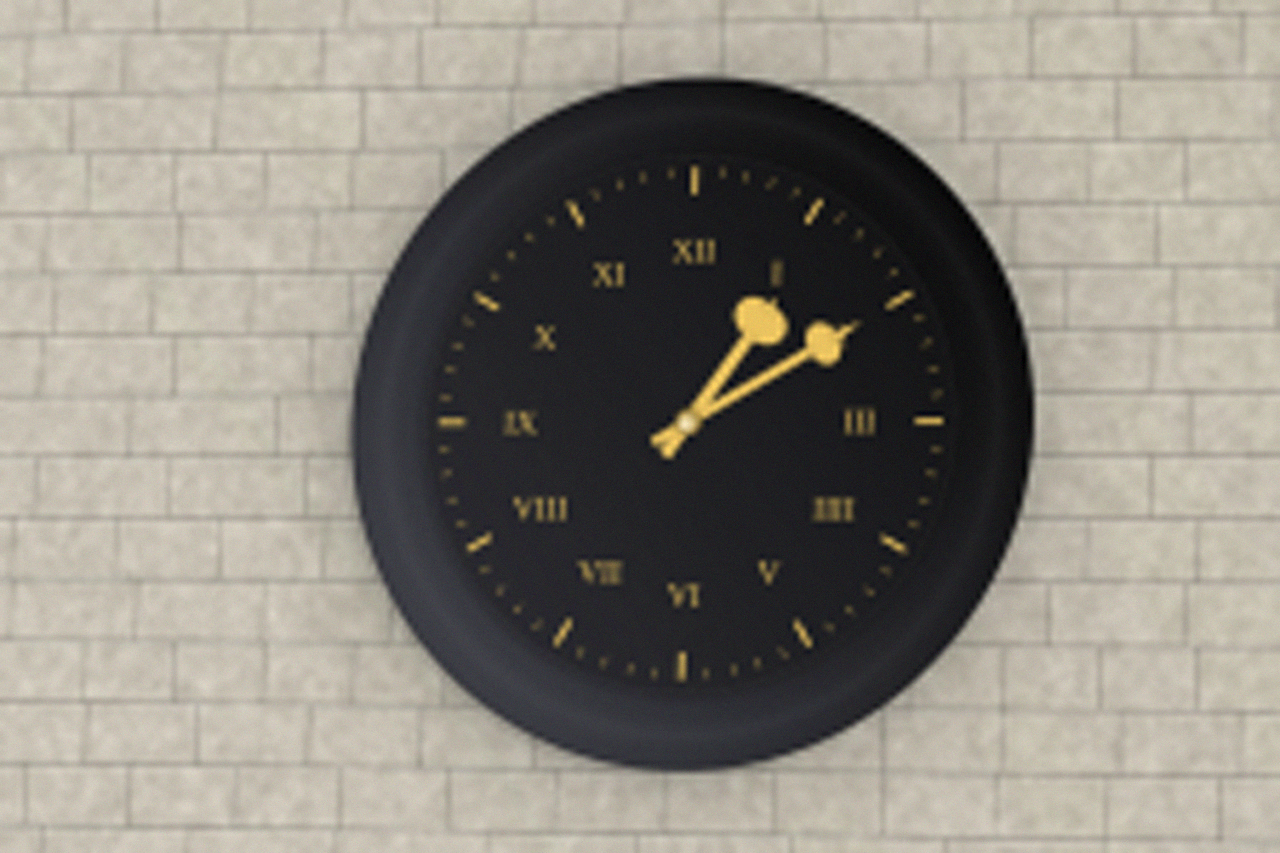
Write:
1,10
